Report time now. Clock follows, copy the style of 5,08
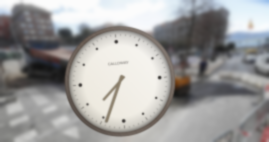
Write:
7,34
